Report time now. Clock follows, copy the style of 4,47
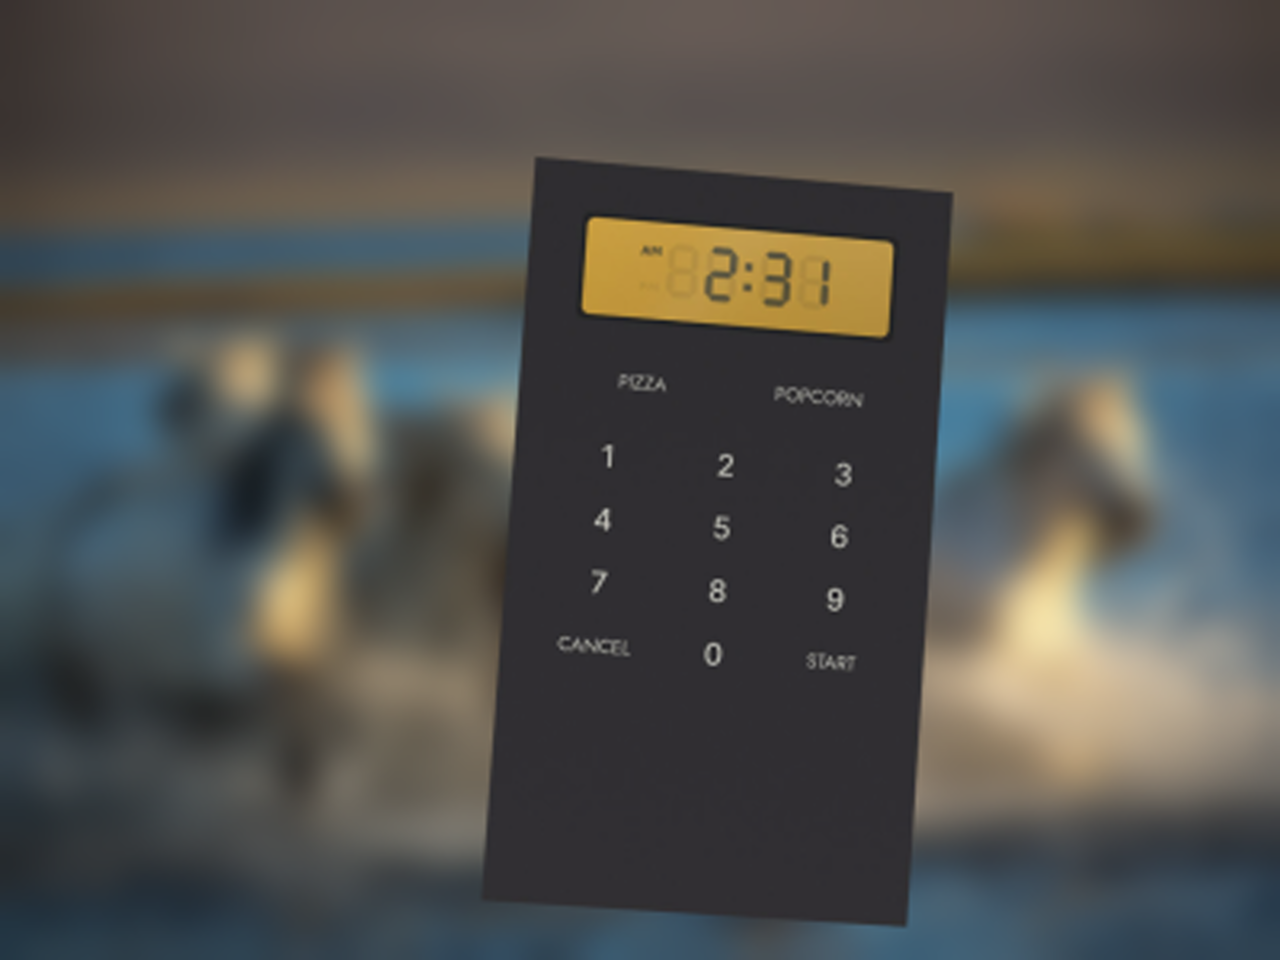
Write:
2,31
